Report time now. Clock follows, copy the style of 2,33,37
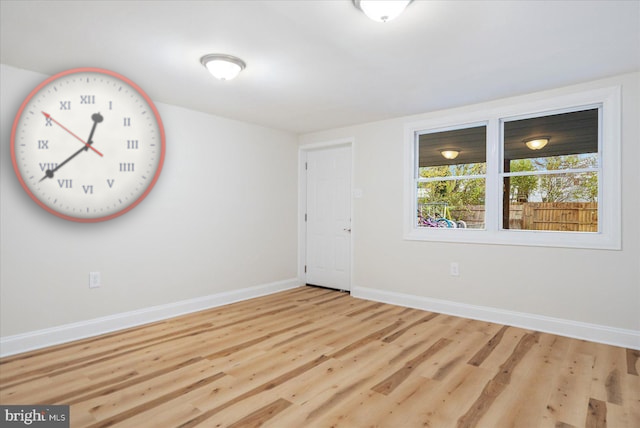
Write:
12,38,51
